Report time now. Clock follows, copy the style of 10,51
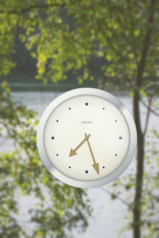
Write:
7,27
